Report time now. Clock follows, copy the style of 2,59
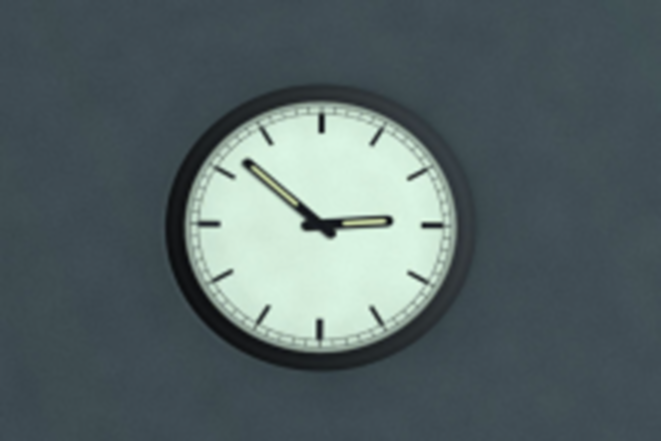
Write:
2,52
